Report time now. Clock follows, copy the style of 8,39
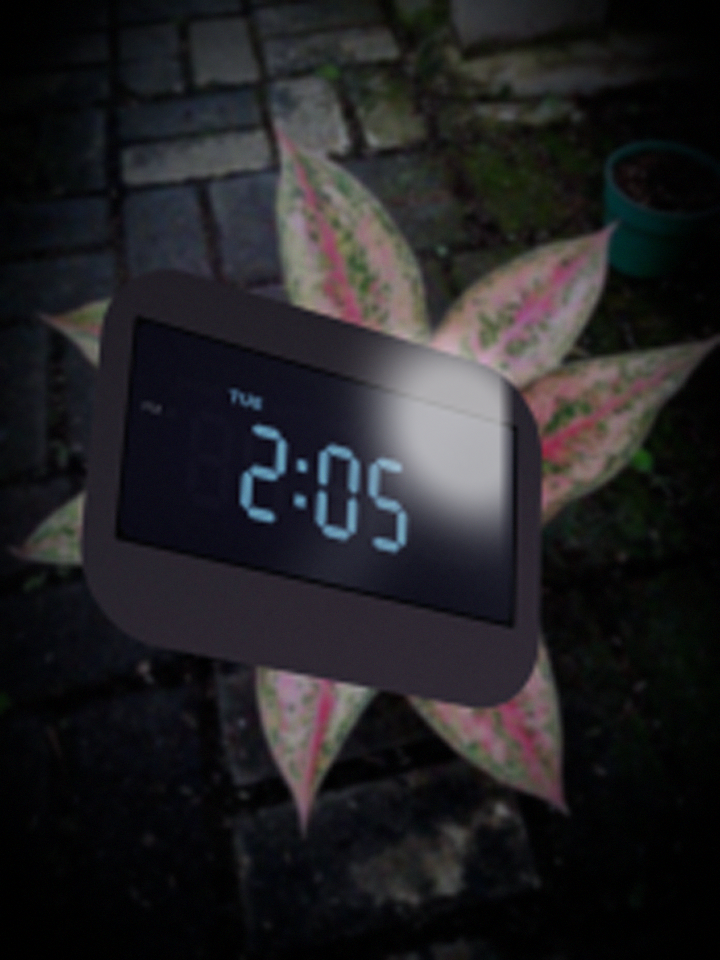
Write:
2,05
